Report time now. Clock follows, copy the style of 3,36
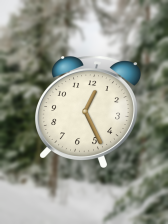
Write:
12,24
